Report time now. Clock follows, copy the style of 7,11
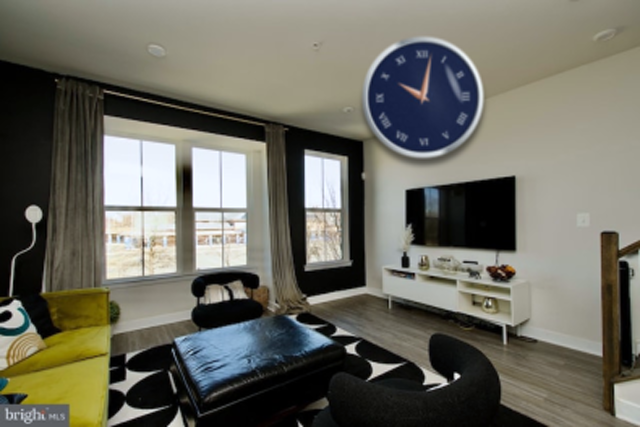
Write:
10,02
